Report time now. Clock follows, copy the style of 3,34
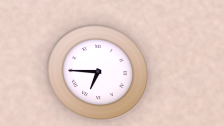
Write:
6,45
